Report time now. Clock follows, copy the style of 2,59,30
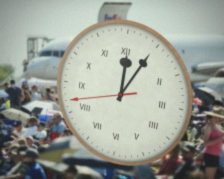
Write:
12,04,42
